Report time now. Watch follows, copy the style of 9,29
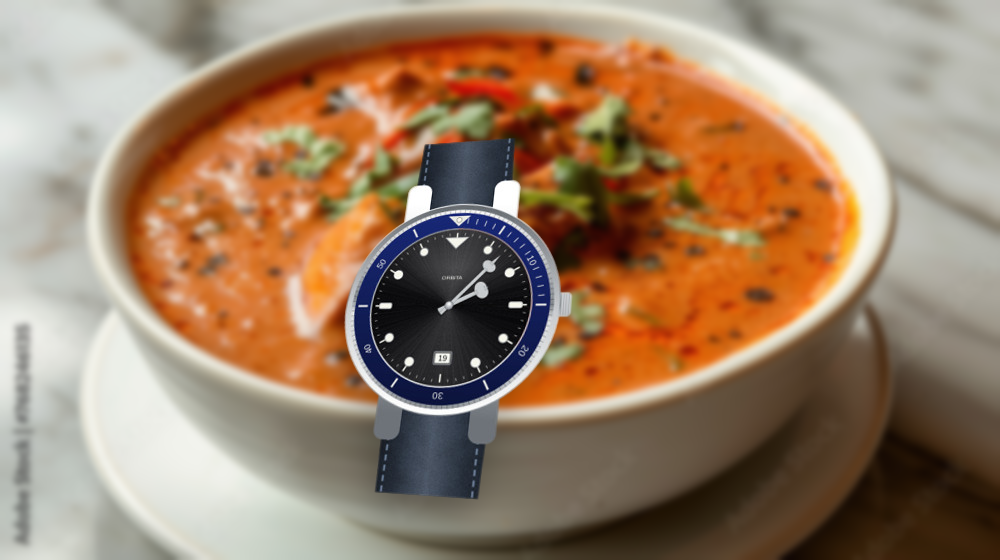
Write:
2,07
